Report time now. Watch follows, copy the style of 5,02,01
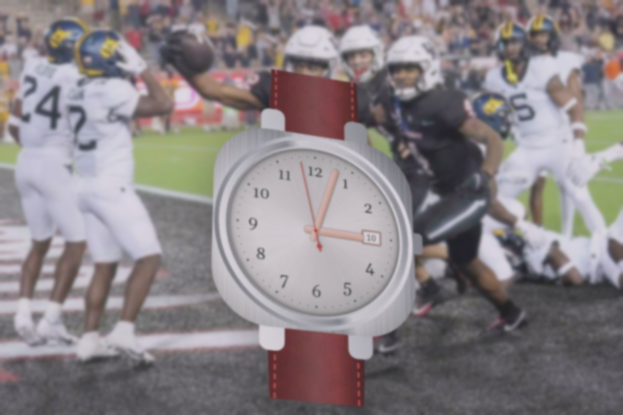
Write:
3,02,58
